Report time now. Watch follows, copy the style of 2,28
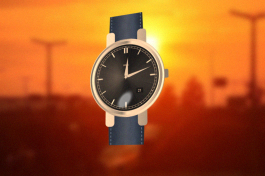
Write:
12,12
